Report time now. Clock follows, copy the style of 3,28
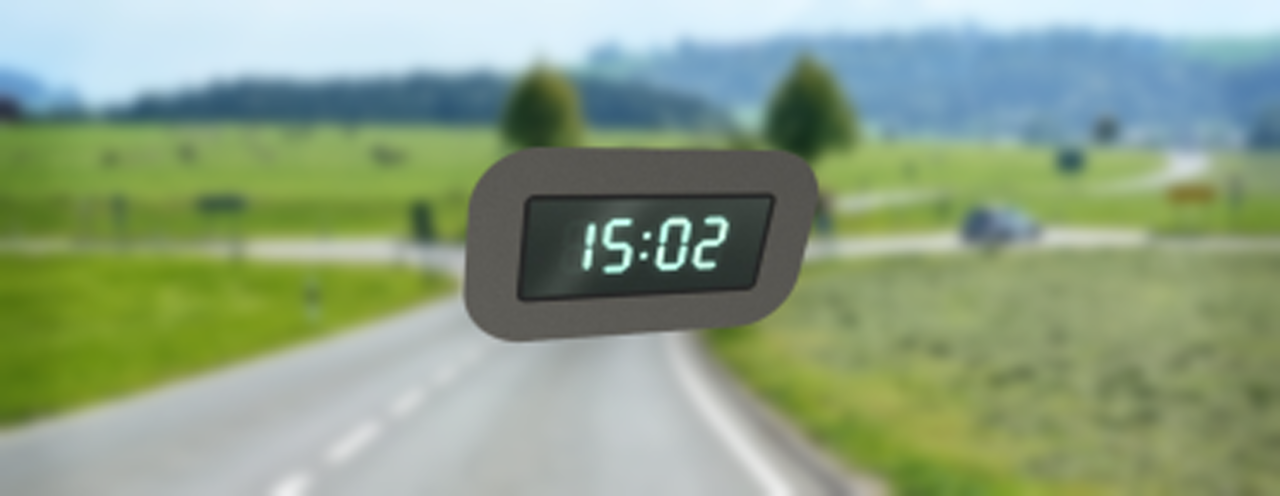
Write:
15,02
